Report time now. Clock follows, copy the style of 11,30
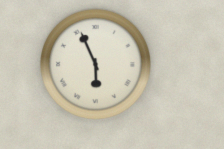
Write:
5,56
